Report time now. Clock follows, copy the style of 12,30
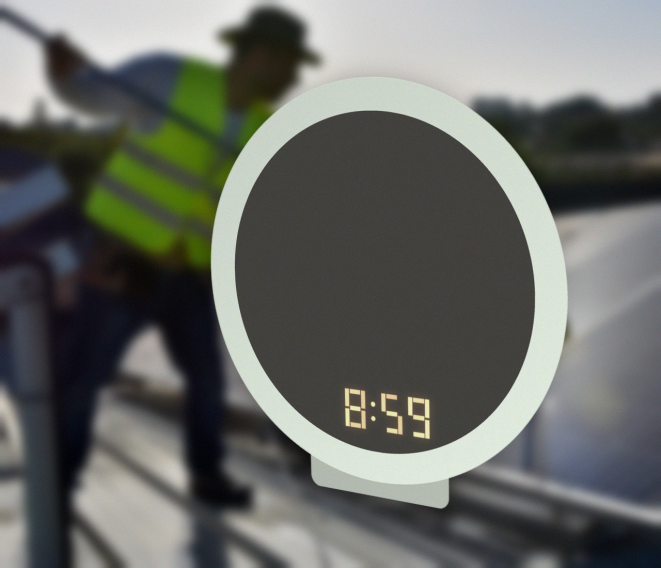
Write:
8,59
